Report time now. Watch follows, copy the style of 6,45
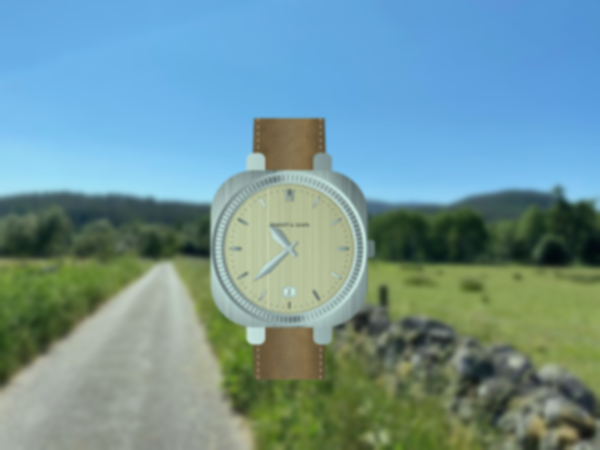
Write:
10,38
